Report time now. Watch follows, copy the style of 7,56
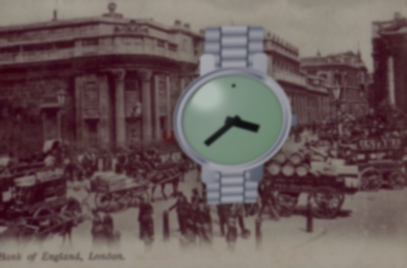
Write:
3,38
